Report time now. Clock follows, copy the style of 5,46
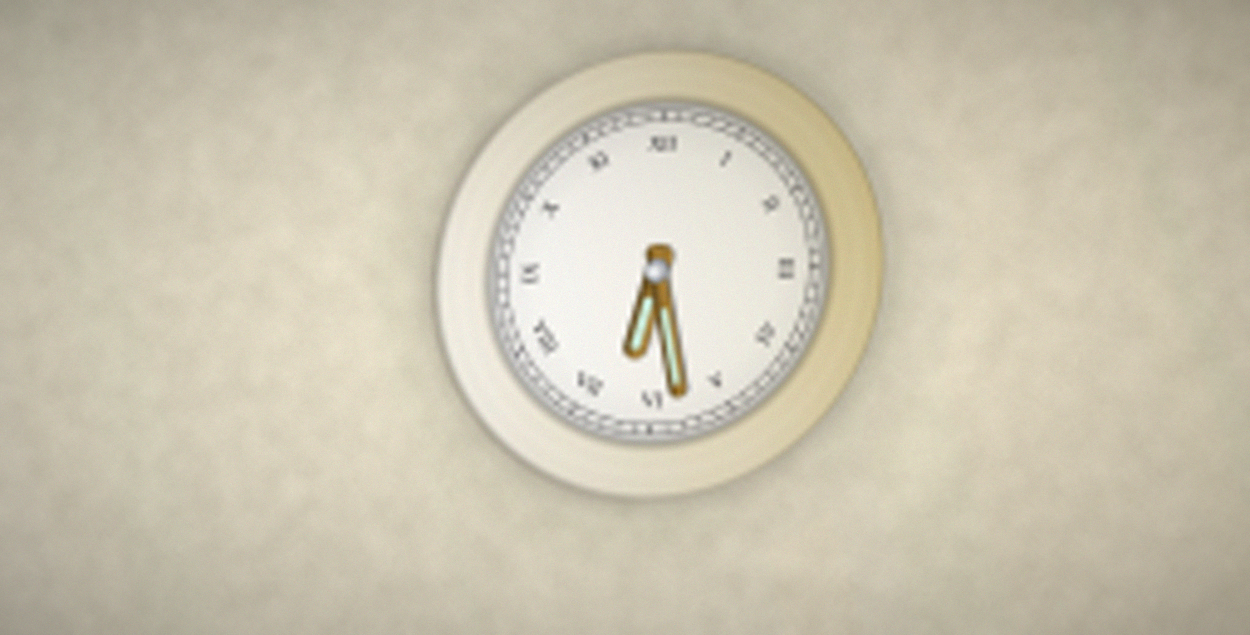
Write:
6,28
